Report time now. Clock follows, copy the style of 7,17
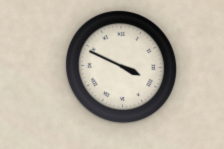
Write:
3,49
